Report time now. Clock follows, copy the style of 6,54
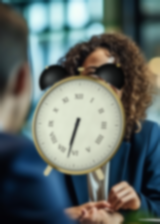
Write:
6,32
